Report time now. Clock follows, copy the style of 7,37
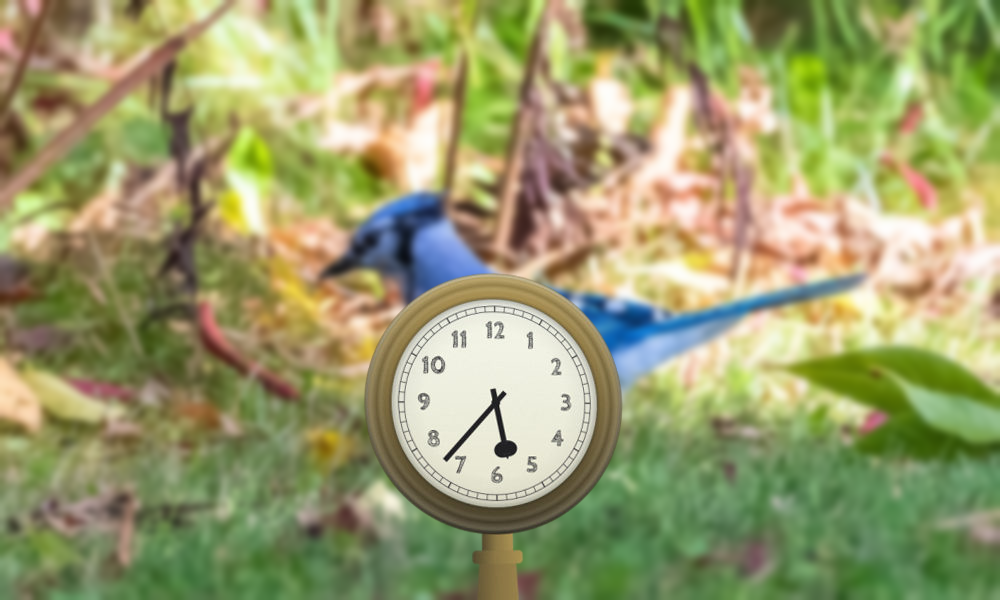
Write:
5,37
